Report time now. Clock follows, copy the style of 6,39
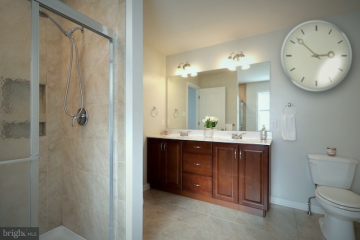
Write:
2,52
